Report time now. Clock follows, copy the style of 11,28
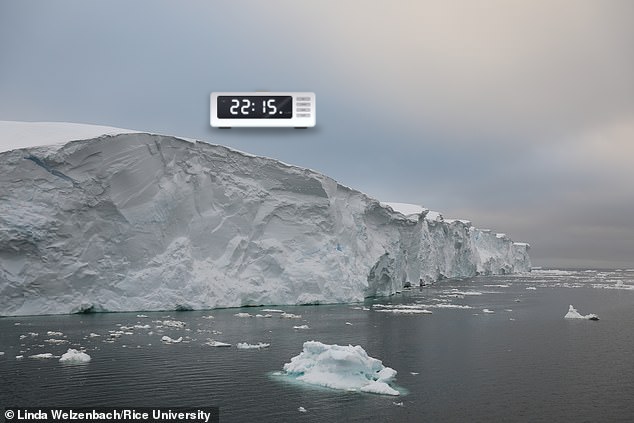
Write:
22,15
